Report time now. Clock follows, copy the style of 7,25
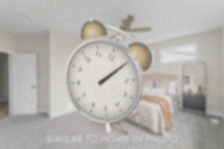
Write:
1,05
